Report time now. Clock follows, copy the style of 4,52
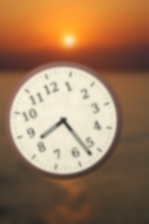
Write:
8,27
